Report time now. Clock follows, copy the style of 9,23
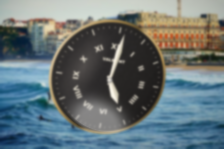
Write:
5,01
